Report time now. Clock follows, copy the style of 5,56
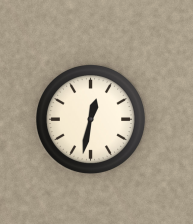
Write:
12,32
